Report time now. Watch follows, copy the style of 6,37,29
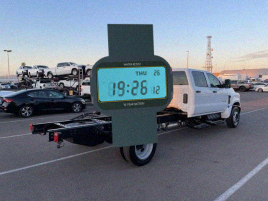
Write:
19,26,12
